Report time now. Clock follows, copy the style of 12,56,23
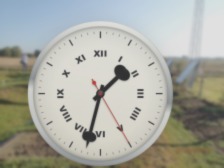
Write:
1,32,25
